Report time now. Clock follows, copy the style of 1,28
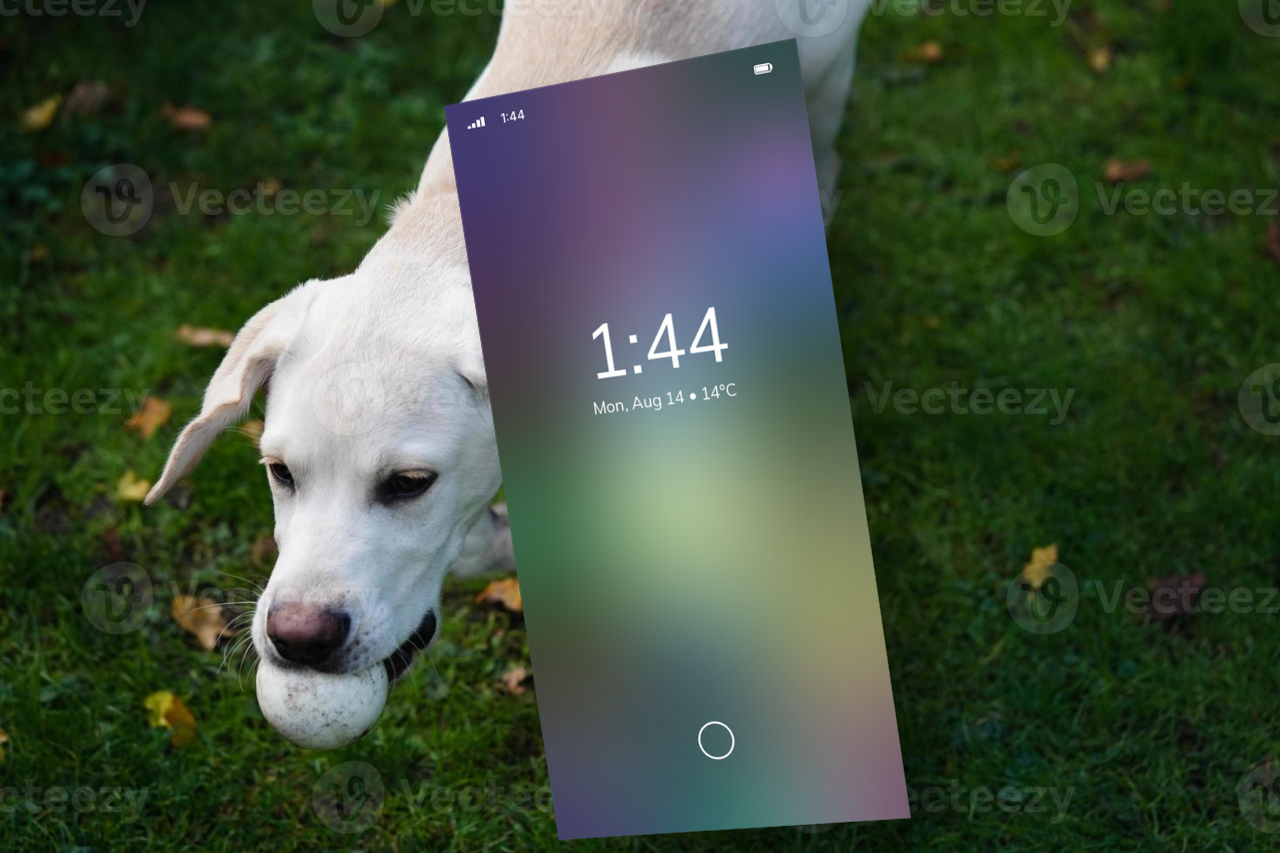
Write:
1,44
